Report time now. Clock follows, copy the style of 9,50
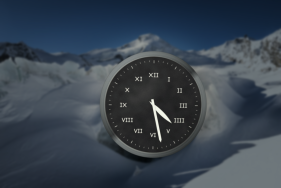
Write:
4,28
